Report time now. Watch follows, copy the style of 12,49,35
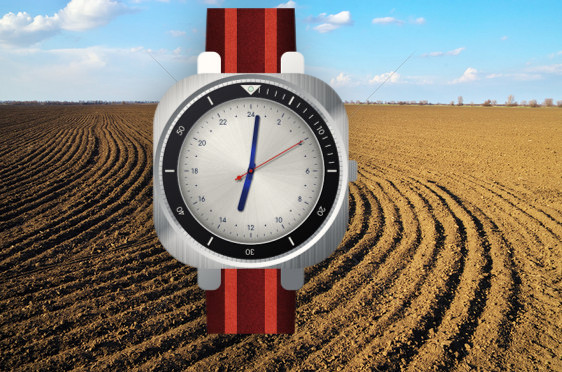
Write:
13,01,10
